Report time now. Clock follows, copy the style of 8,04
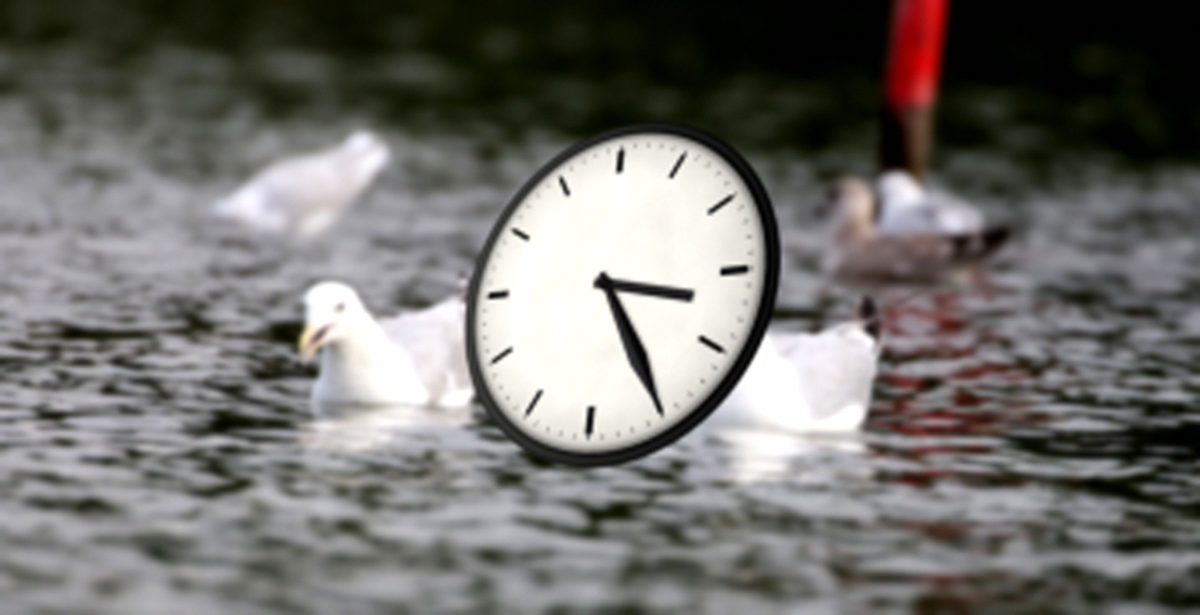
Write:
3,25
